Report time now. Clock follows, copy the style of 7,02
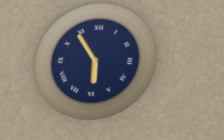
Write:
5,54
